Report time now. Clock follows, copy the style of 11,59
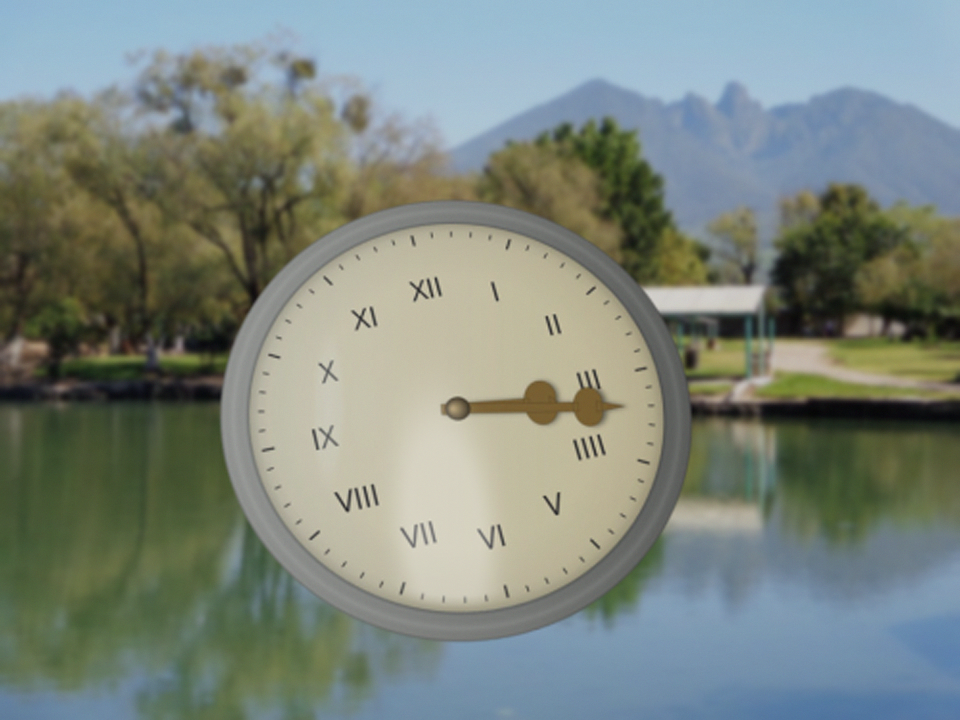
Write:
3,17
